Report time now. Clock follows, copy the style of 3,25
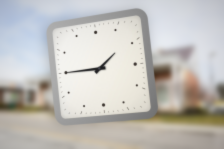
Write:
1,45
